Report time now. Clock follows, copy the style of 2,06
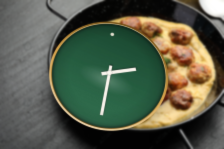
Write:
2,31
